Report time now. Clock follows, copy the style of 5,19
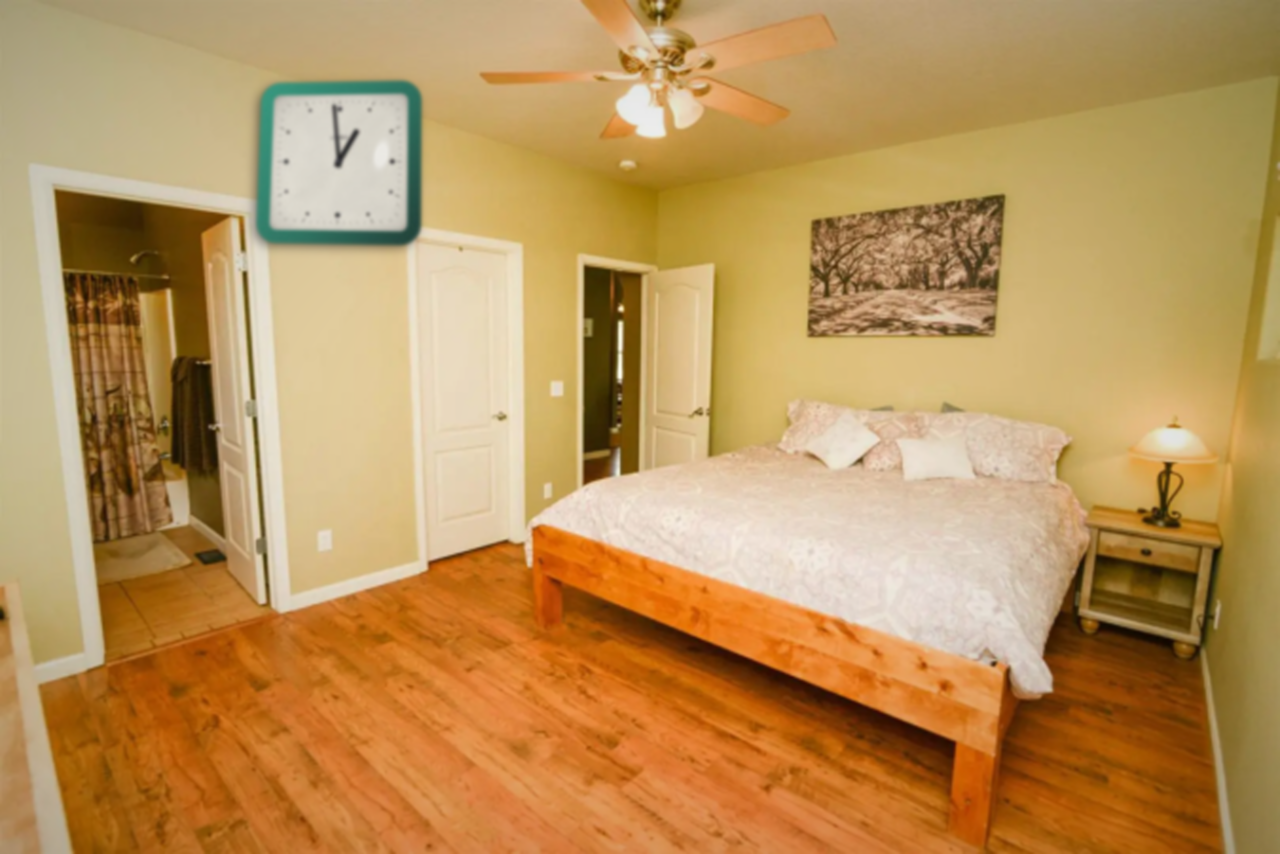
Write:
12,59
